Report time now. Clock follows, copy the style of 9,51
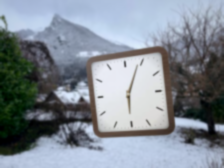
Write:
6,04
